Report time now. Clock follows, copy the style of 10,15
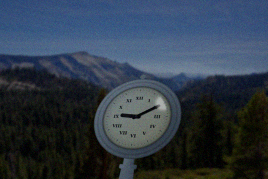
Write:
9,10
